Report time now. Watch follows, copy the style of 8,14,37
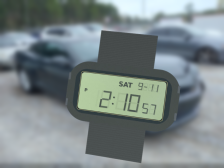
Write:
2,10,57
